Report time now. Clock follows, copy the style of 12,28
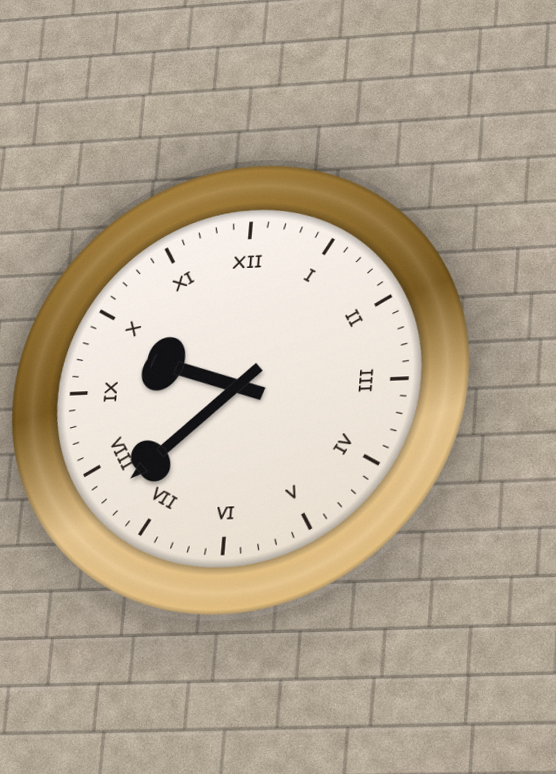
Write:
9,38
